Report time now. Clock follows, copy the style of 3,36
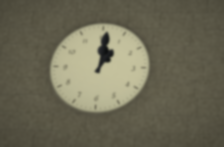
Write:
1,01
